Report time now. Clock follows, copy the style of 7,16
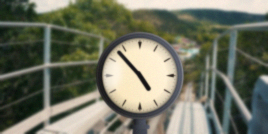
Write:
4,53
